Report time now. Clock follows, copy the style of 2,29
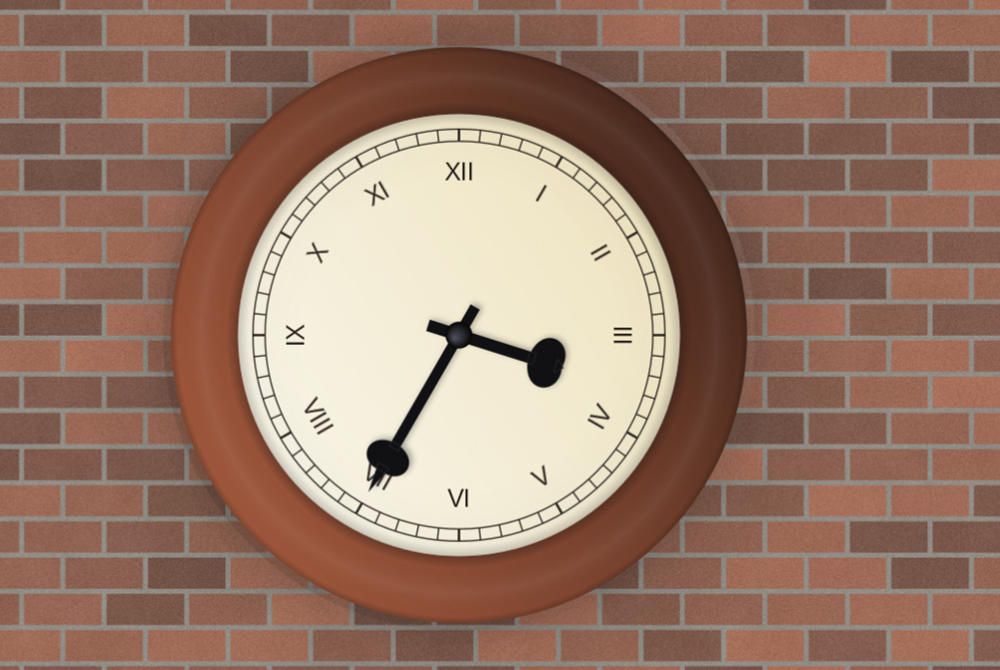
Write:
3,35
